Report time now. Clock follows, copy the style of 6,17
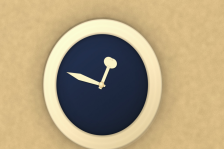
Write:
12,48
